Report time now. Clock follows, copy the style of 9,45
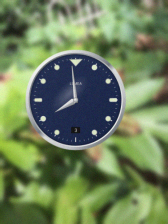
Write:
7,59
